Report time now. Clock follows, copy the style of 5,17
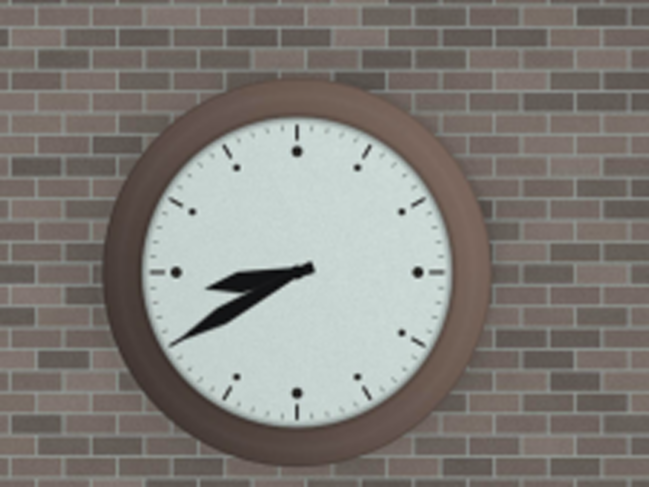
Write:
8,40
